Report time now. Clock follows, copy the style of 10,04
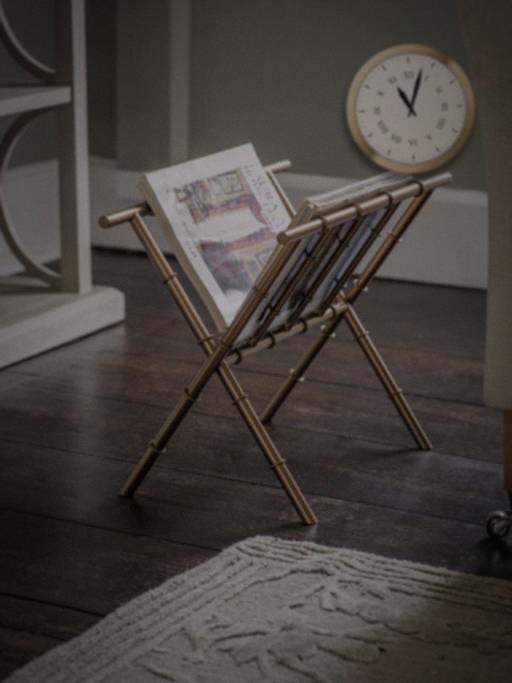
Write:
11,03
